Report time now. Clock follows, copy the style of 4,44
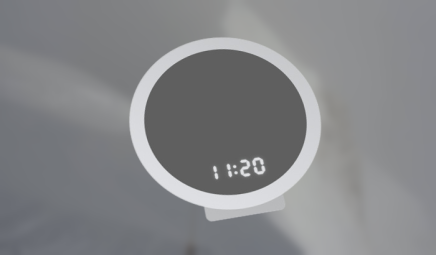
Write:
11,20
